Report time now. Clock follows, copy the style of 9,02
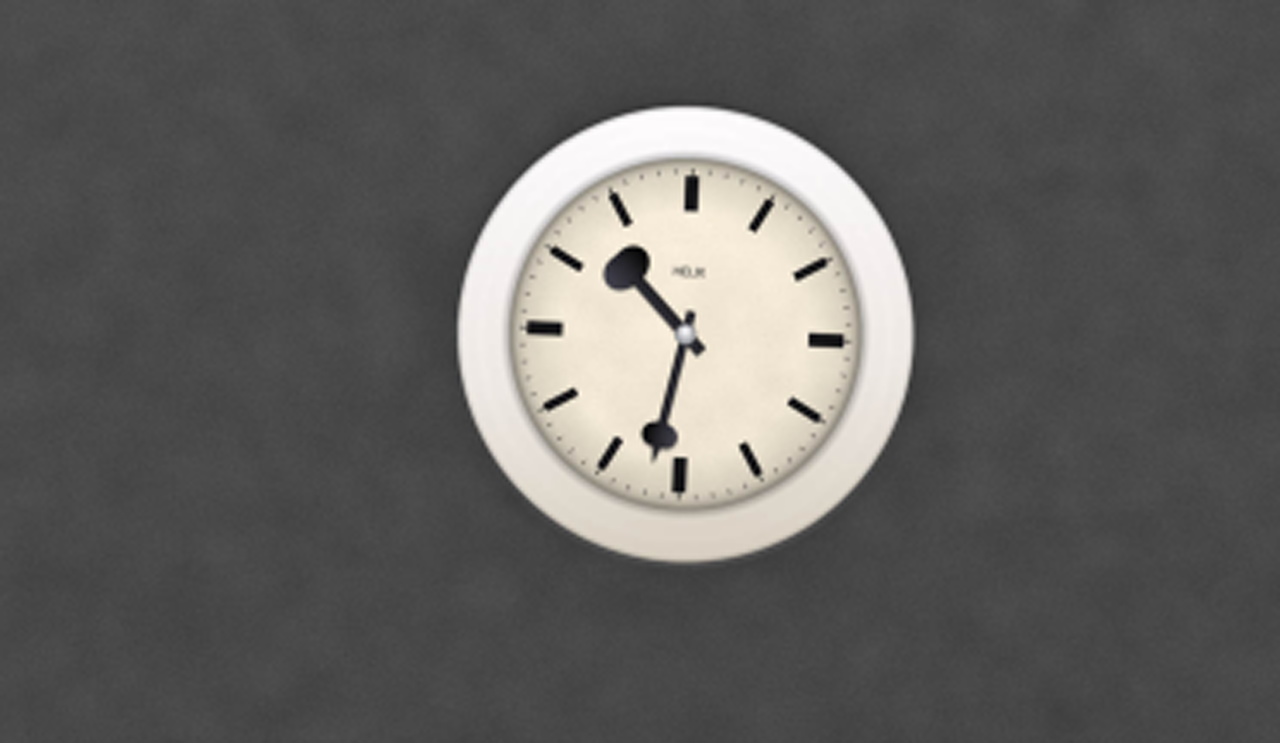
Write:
10,32
